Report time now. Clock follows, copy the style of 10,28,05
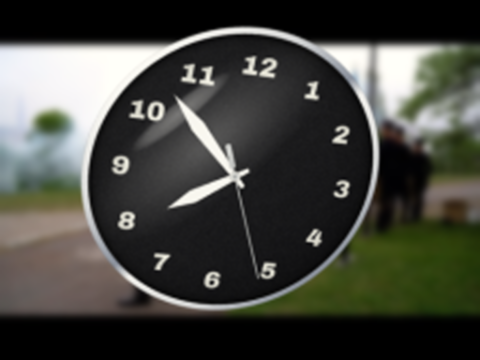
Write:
7,52,26
